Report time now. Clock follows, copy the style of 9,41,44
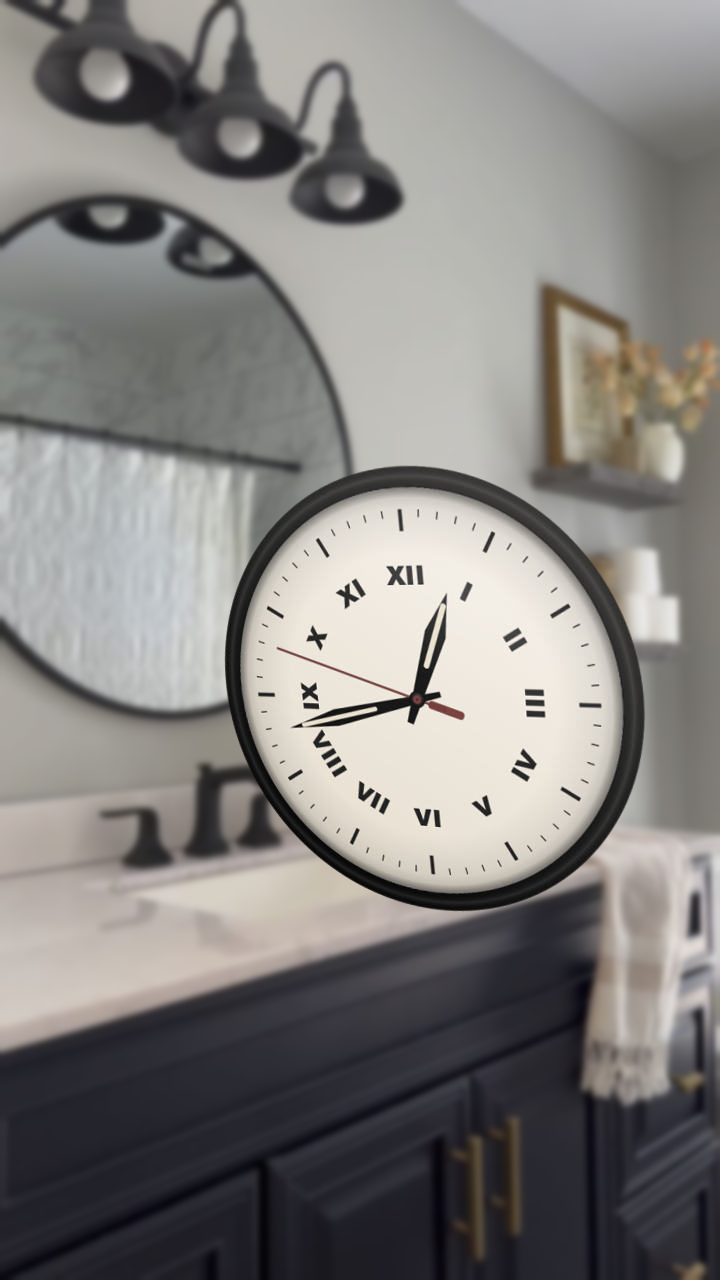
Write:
12,42,48
